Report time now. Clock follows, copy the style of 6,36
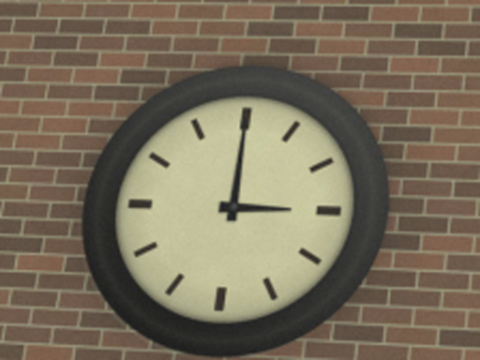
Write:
3,00
